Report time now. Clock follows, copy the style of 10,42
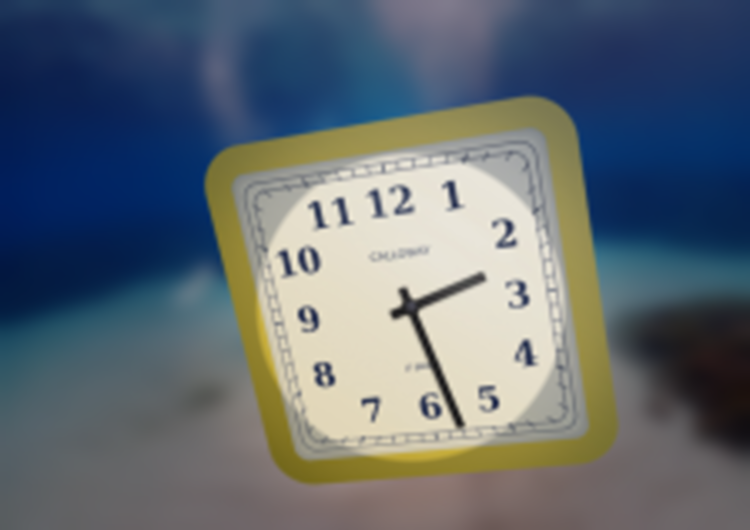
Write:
2,28
